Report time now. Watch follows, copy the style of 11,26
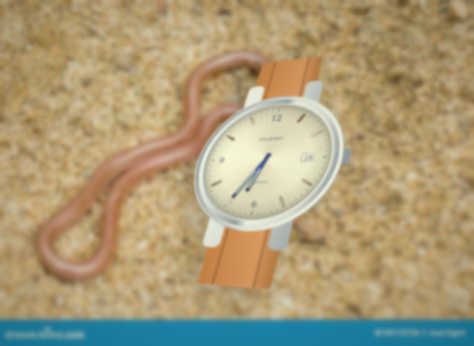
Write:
6,35
